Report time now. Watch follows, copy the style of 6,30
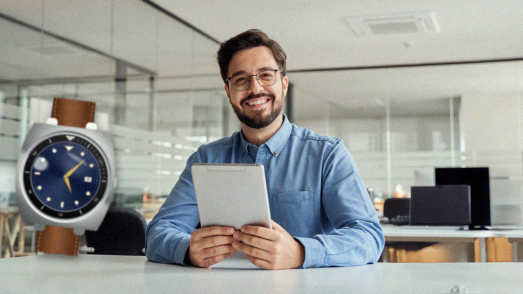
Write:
5,07
